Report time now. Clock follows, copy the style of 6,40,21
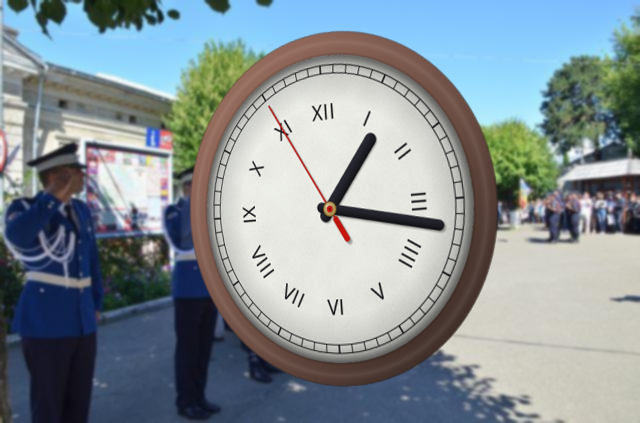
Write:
1,16,55
